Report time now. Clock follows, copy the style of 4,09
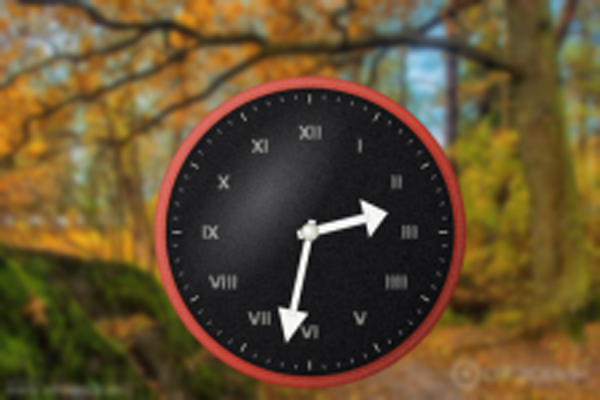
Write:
2,32
